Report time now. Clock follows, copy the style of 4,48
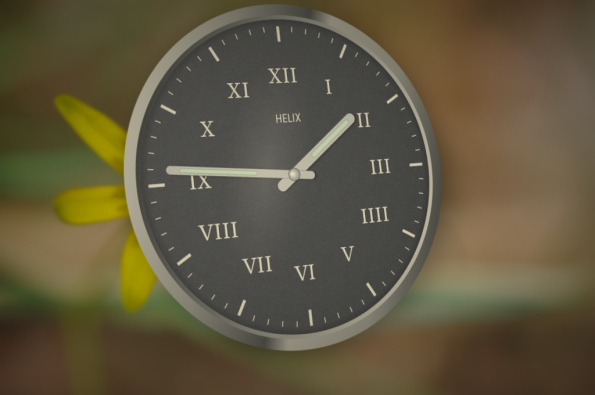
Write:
1,46
